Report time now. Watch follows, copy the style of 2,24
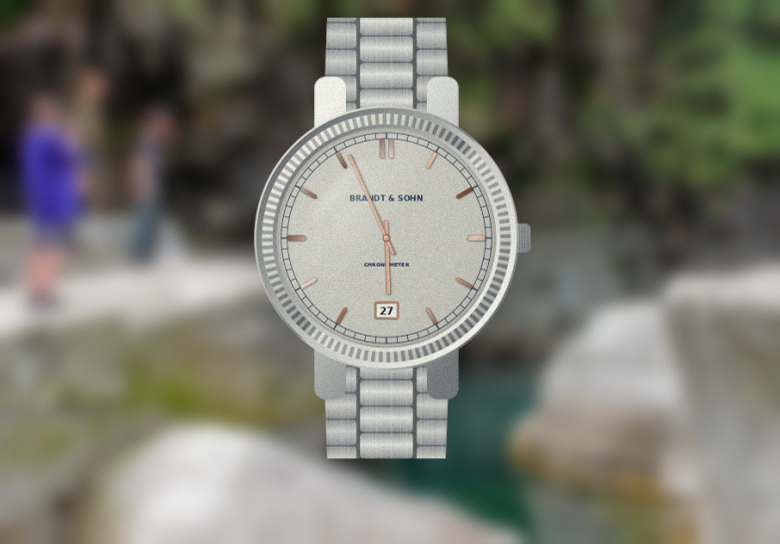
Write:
5,56
